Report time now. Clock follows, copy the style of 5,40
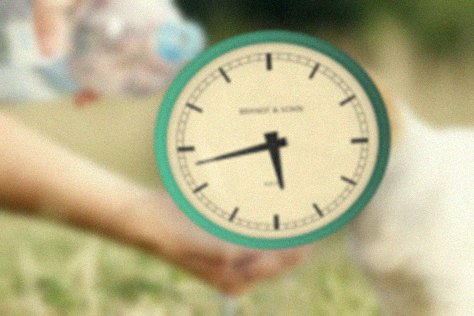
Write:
5,43
